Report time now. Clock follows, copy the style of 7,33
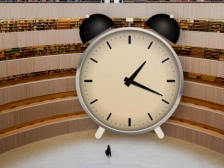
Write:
1,19
